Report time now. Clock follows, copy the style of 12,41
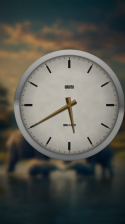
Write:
5,40
